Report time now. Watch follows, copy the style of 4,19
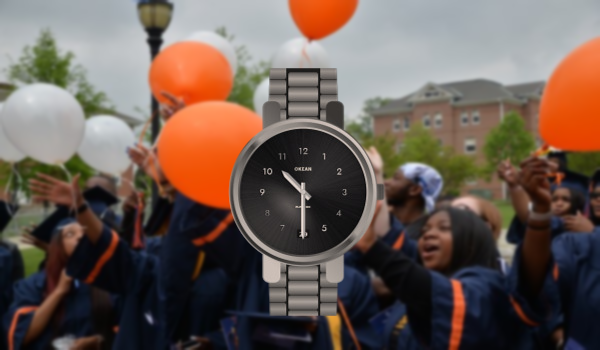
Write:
10,30
